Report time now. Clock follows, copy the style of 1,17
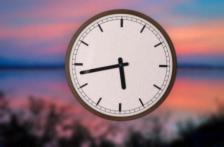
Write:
5,43
